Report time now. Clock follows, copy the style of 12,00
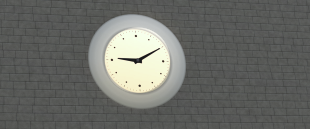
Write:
9,10
